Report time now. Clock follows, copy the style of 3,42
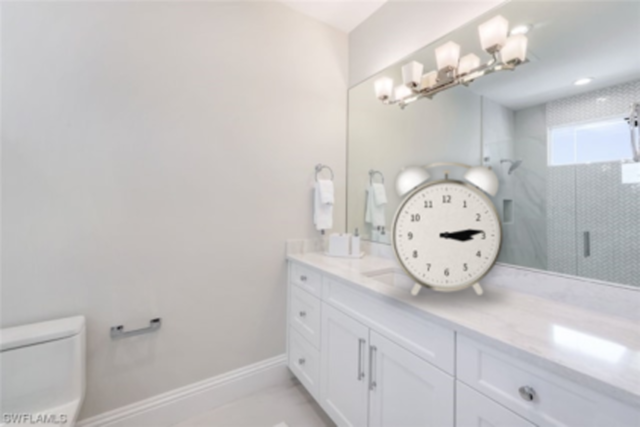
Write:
3,14
